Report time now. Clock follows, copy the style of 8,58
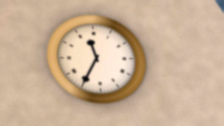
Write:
11,35
